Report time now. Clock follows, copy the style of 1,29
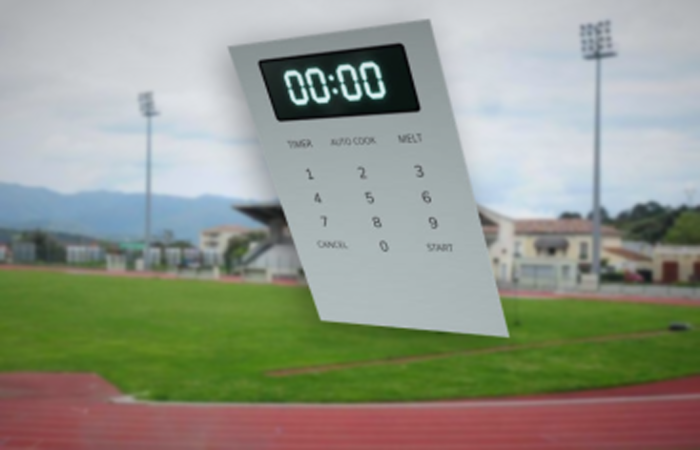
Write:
0,00
